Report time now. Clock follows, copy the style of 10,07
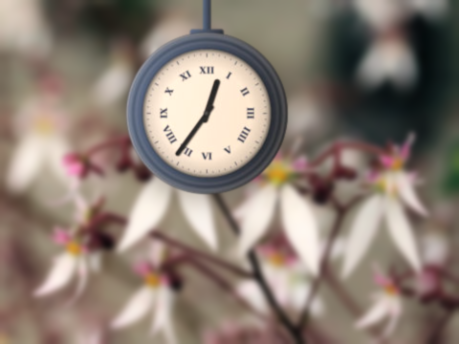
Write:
12,36
